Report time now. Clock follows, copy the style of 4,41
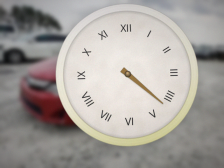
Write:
4,22
